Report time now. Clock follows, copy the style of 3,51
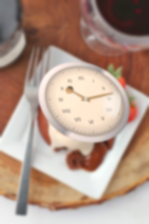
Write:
10,13
